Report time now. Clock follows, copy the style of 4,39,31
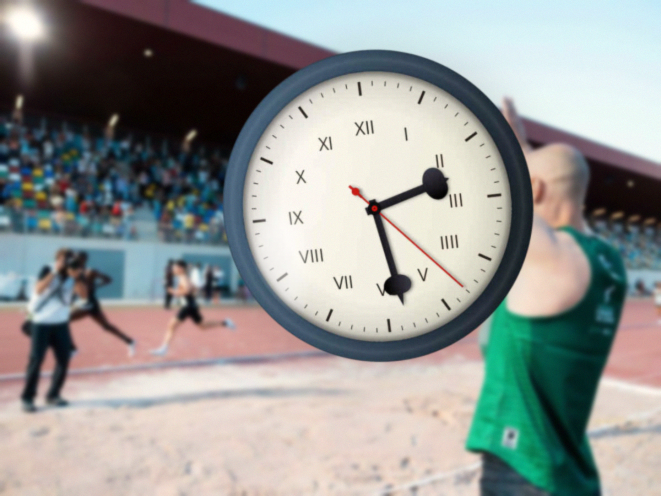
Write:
2,28,23
